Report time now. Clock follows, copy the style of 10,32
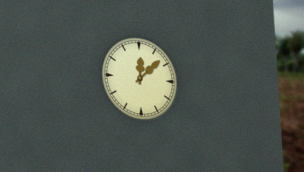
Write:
12,08
